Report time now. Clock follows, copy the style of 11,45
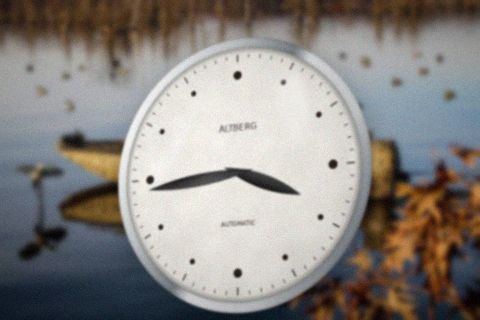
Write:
3,44
